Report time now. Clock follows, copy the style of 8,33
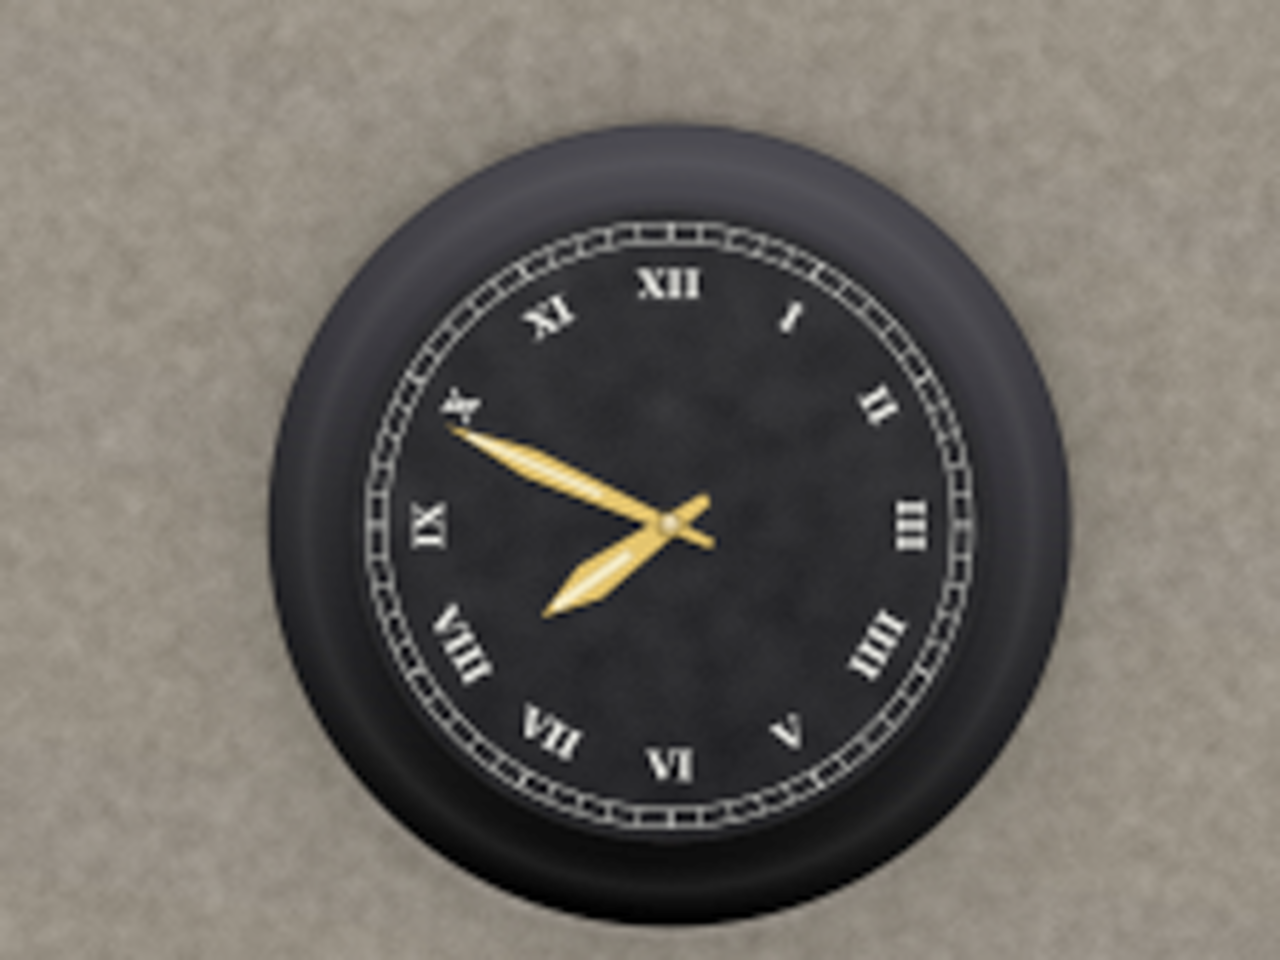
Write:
7,49
